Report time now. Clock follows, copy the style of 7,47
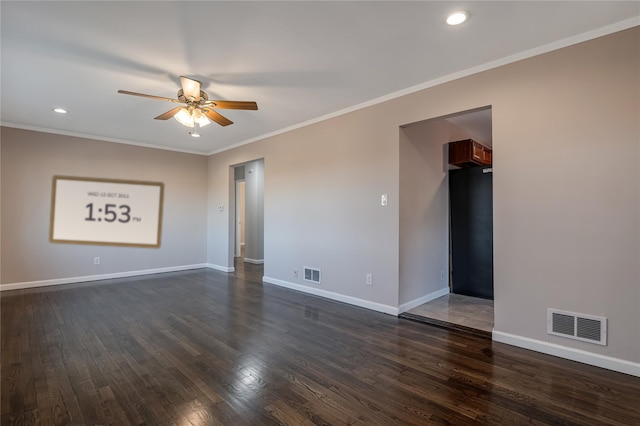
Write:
1,53
